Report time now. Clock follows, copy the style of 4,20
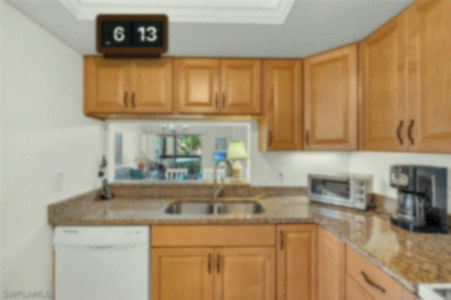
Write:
6,13
